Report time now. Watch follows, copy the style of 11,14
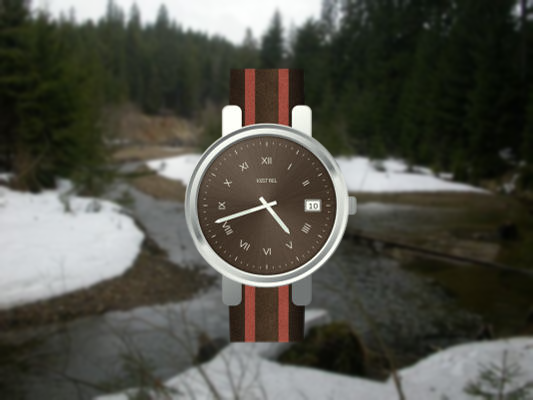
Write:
4,42
